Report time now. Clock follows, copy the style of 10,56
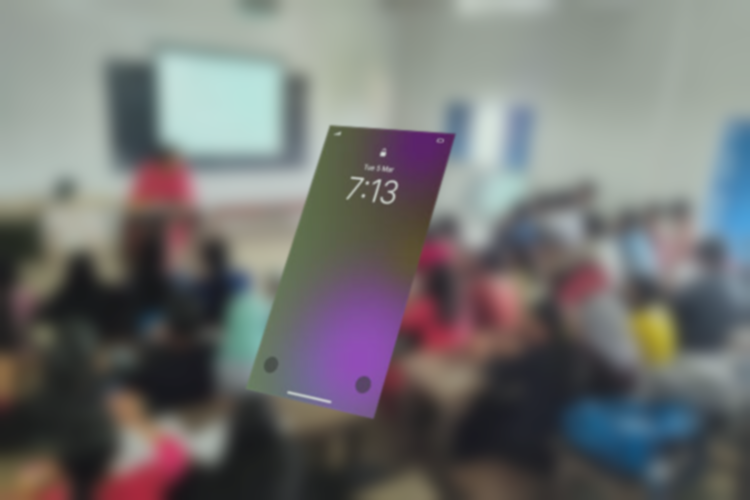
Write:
7,13
